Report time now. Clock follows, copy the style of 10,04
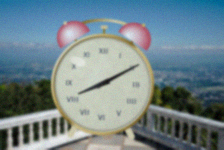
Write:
8,10
